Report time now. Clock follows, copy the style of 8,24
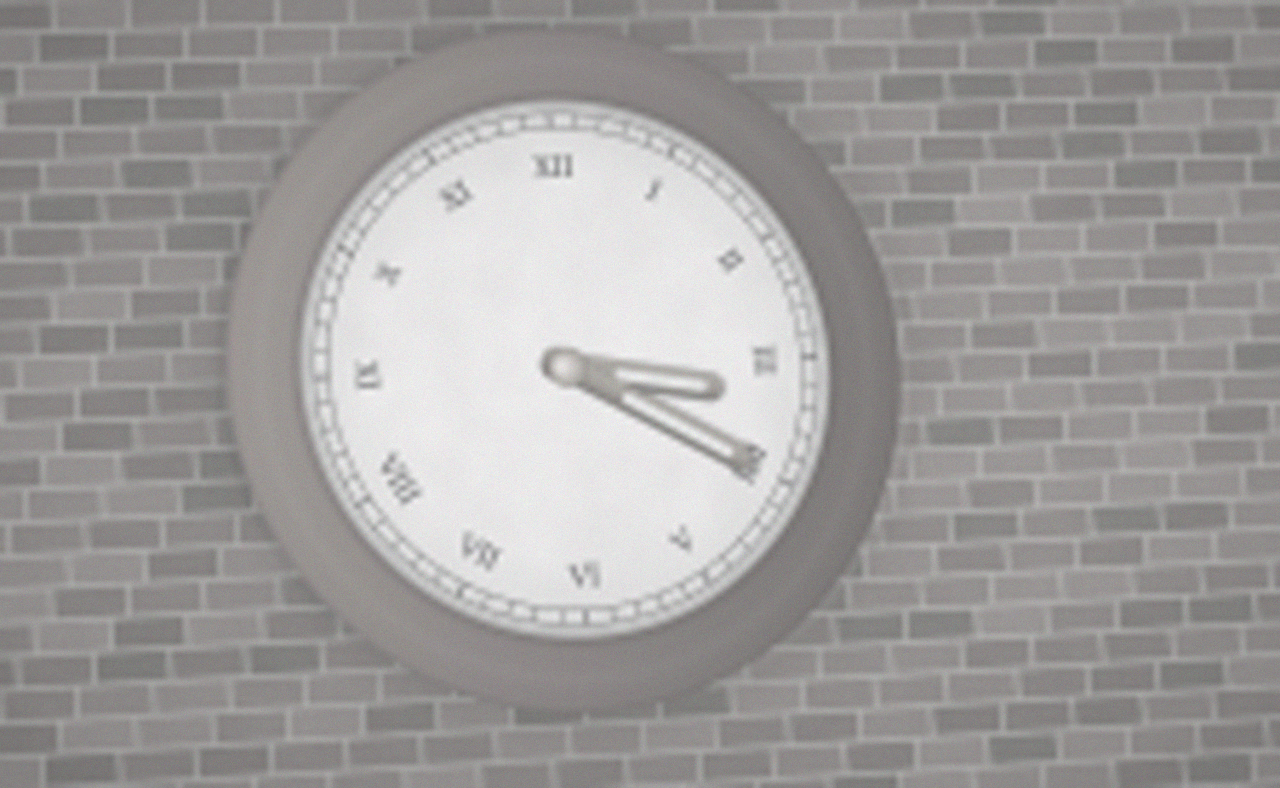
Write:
3,20
